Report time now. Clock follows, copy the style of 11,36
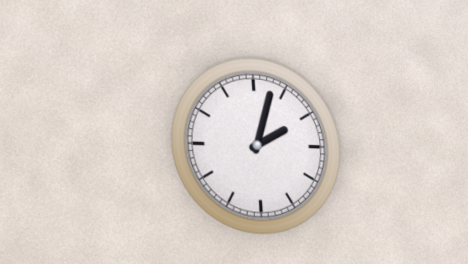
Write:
2,03
